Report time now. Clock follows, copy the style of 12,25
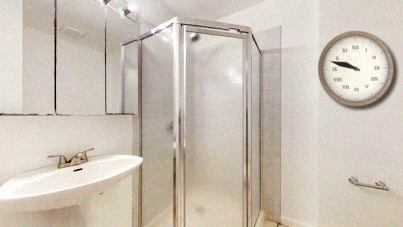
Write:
9,48
